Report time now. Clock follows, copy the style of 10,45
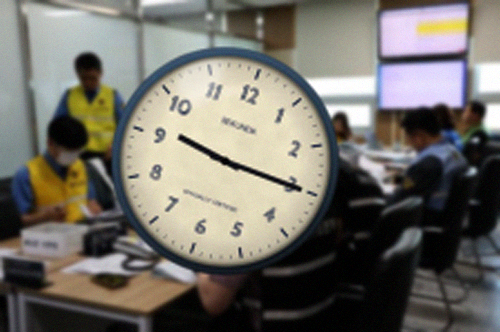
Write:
9,15
